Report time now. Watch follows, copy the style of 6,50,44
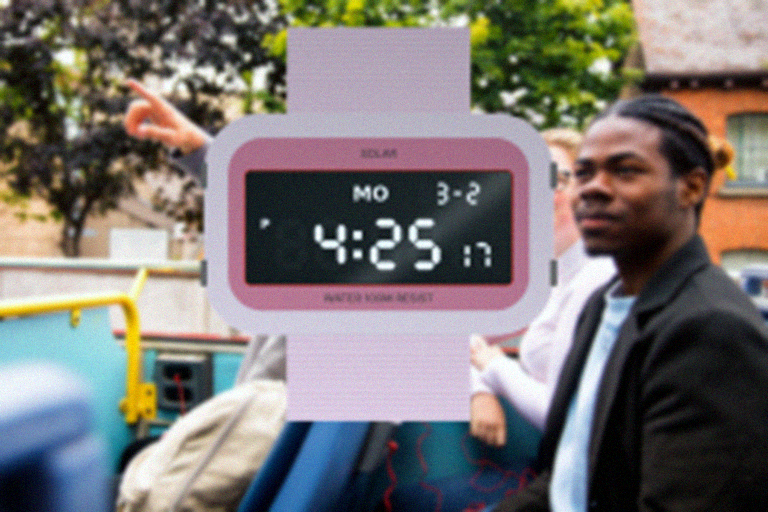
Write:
4,25,17
